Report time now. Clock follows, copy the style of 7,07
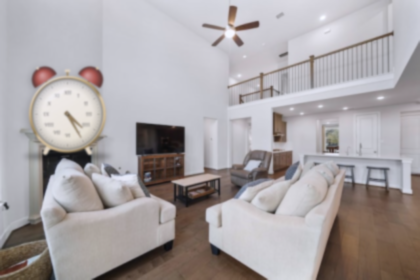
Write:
4,25
